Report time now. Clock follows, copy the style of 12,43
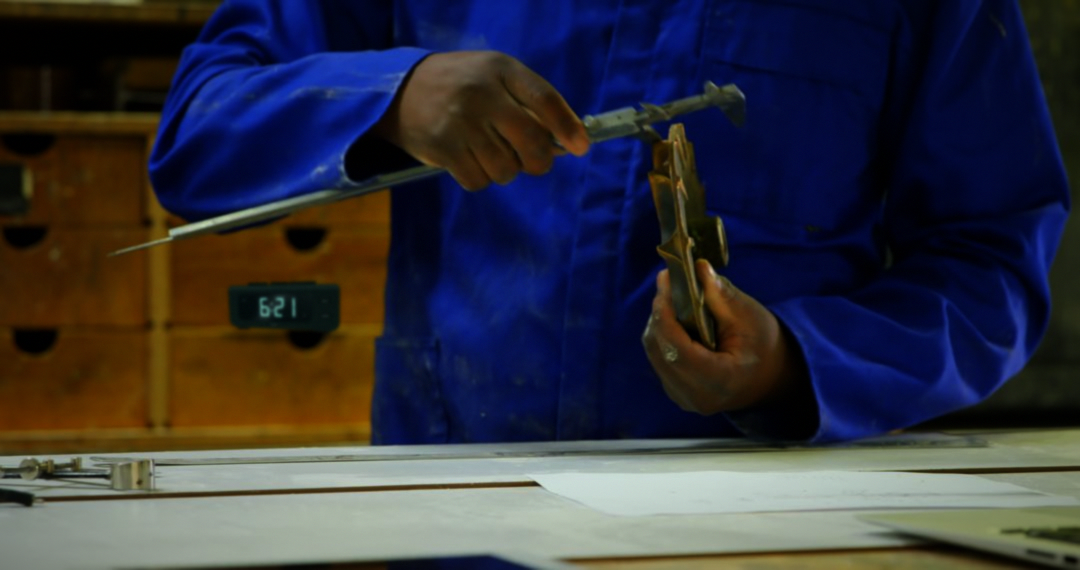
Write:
6,21
